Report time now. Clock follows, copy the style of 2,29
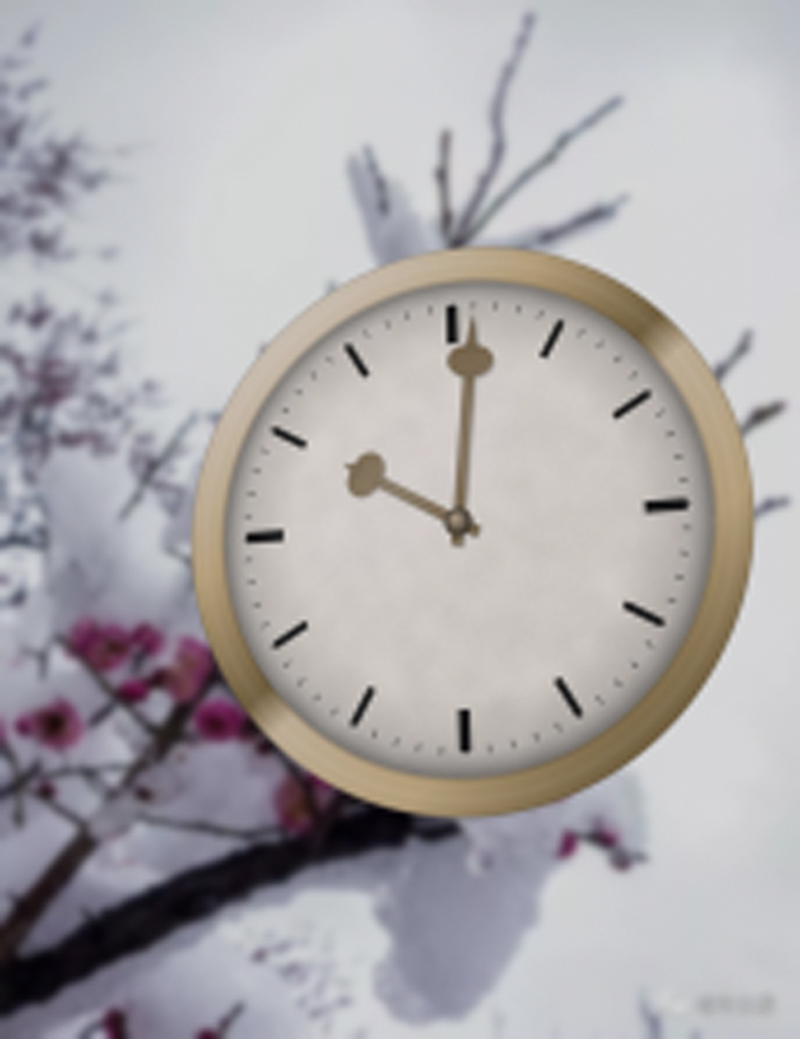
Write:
10,01
